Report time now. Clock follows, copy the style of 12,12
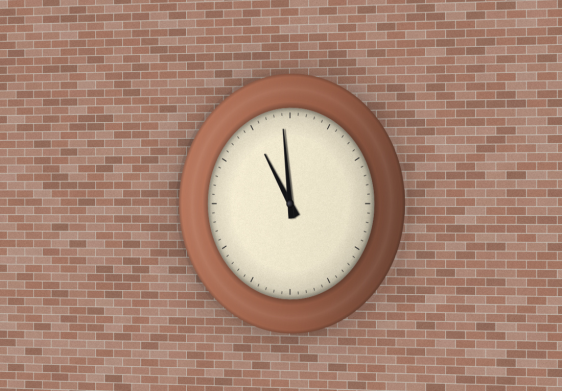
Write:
10,59
